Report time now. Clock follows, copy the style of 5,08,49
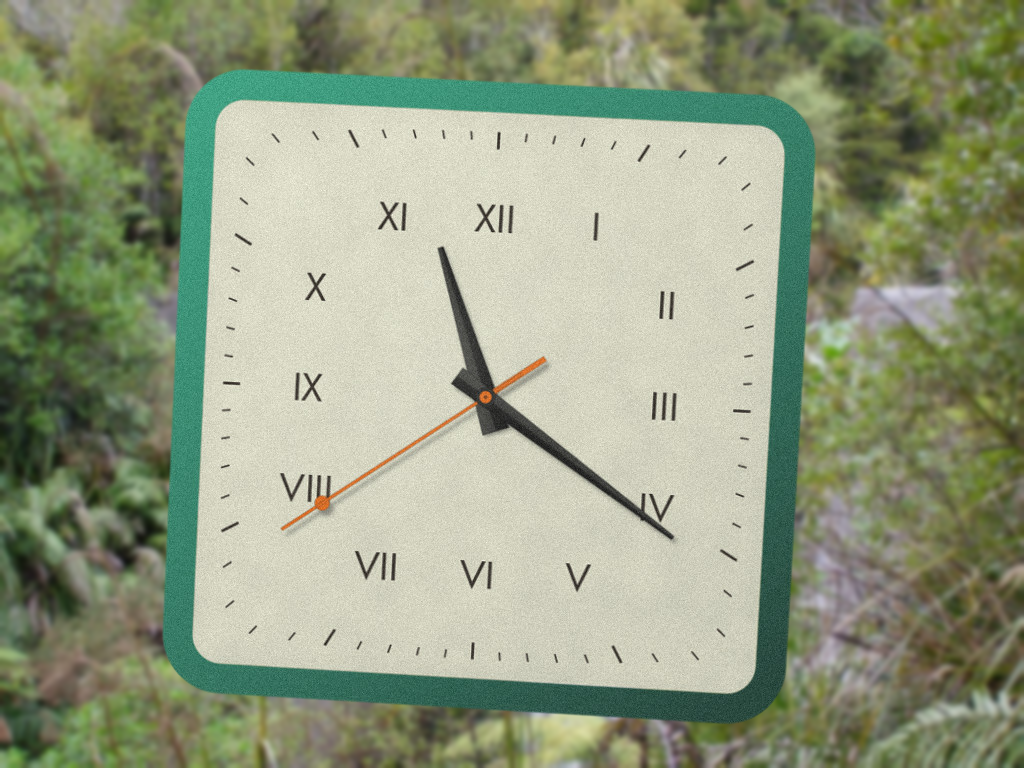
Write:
11,20,39
